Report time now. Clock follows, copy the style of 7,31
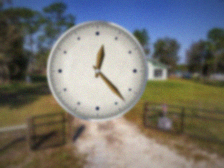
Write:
12,23
